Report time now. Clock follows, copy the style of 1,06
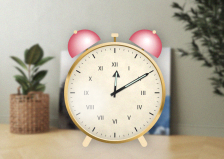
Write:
12,10
